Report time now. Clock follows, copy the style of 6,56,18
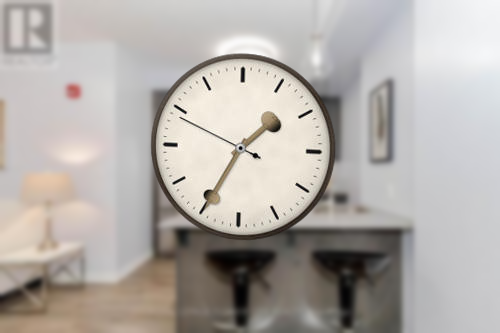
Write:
1,34,49
